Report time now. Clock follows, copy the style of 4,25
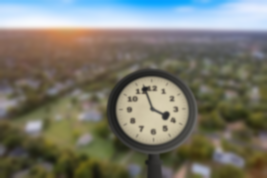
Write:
3,57
